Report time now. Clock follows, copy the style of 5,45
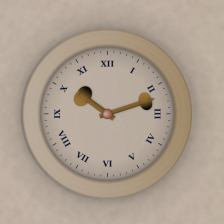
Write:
10,12
